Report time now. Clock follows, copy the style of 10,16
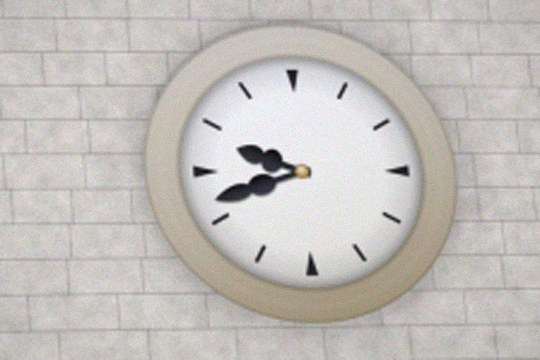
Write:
9,42
